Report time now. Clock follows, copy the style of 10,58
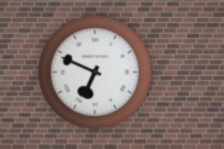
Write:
6,49
